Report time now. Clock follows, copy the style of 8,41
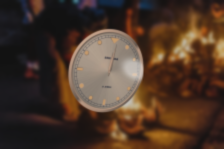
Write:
12,01
